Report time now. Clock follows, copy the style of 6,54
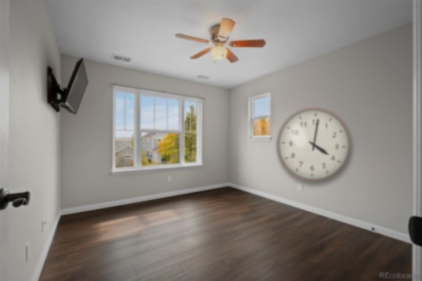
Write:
4,01
